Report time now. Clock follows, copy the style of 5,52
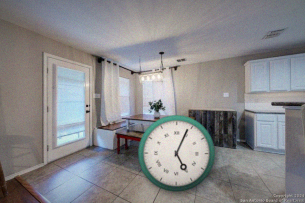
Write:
5,04
